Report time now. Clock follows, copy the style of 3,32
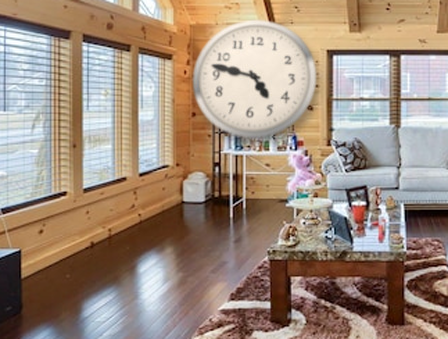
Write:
4,47
